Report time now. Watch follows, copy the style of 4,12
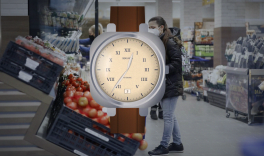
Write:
12,36
